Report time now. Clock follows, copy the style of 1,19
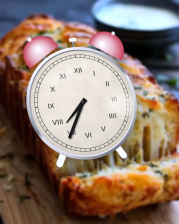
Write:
7,35
